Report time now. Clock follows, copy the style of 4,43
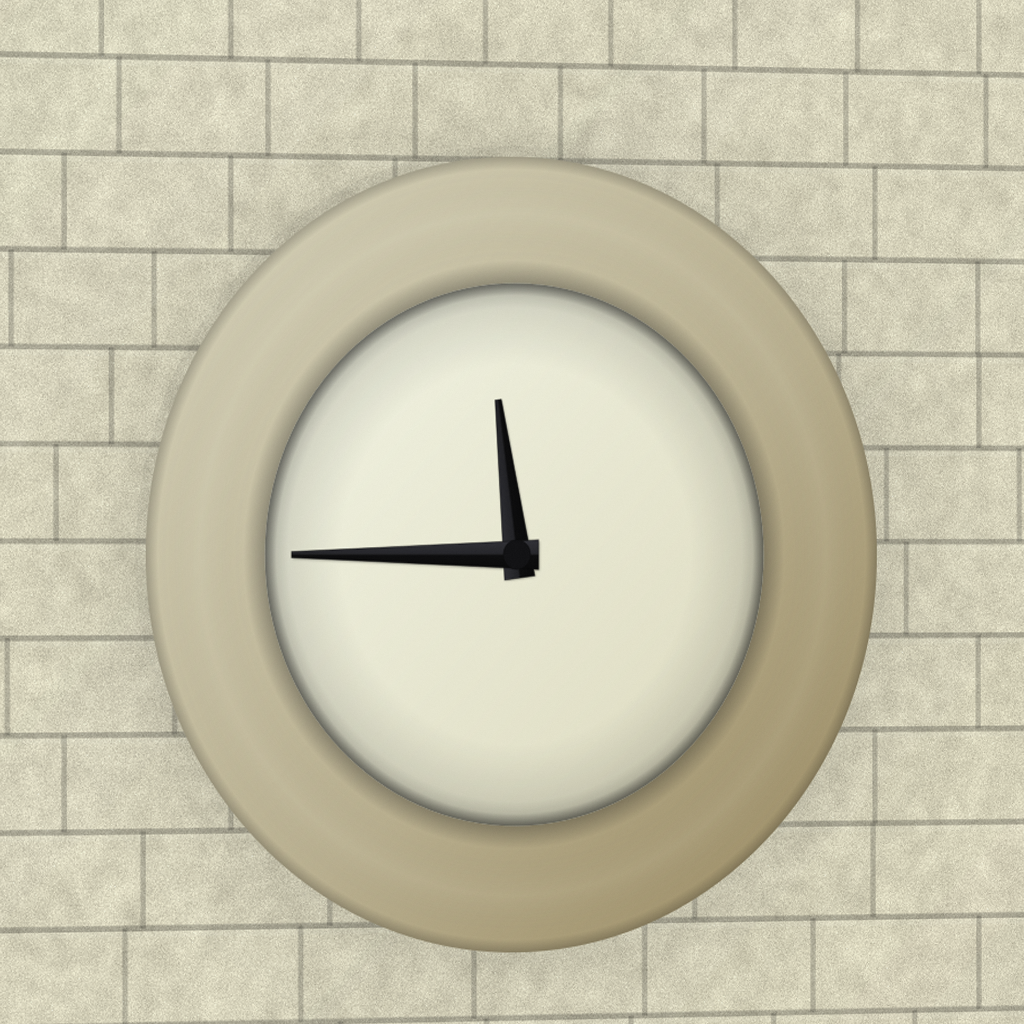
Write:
11,45
